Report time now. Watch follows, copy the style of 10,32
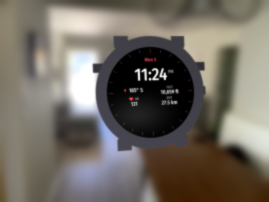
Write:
11,24
